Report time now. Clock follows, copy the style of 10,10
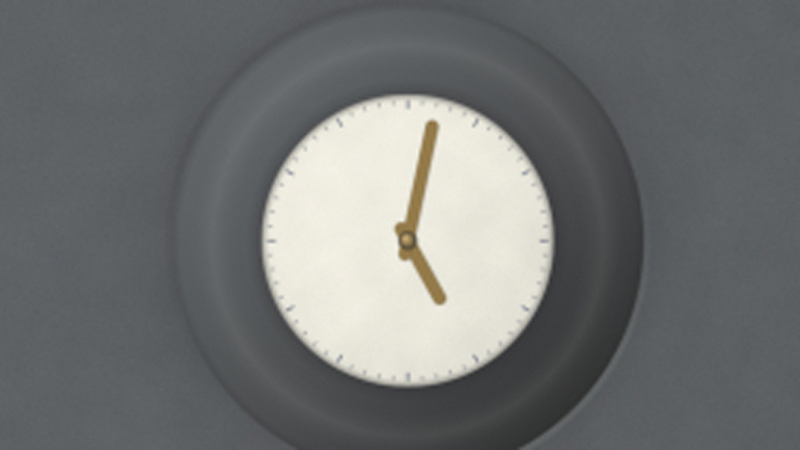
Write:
5,02
